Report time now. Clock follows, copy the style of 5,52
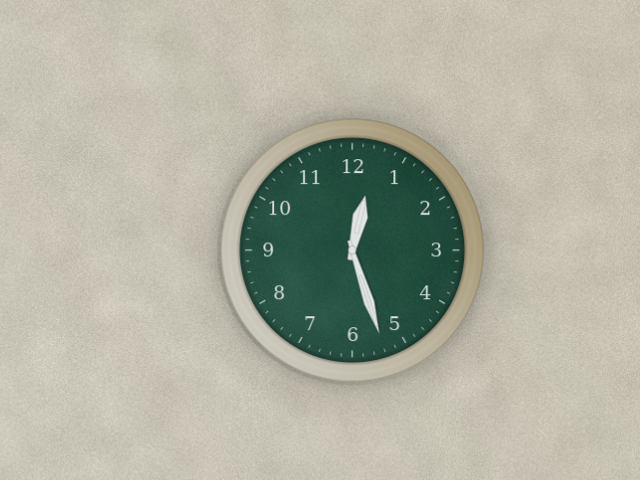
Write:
12,27
